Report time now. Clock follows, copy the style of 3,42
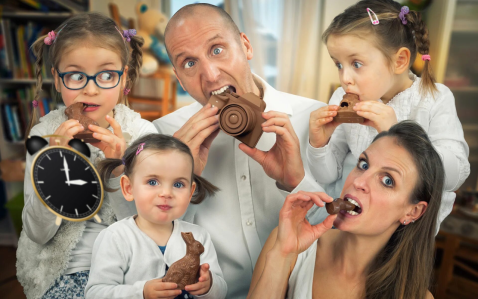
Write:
3,01
